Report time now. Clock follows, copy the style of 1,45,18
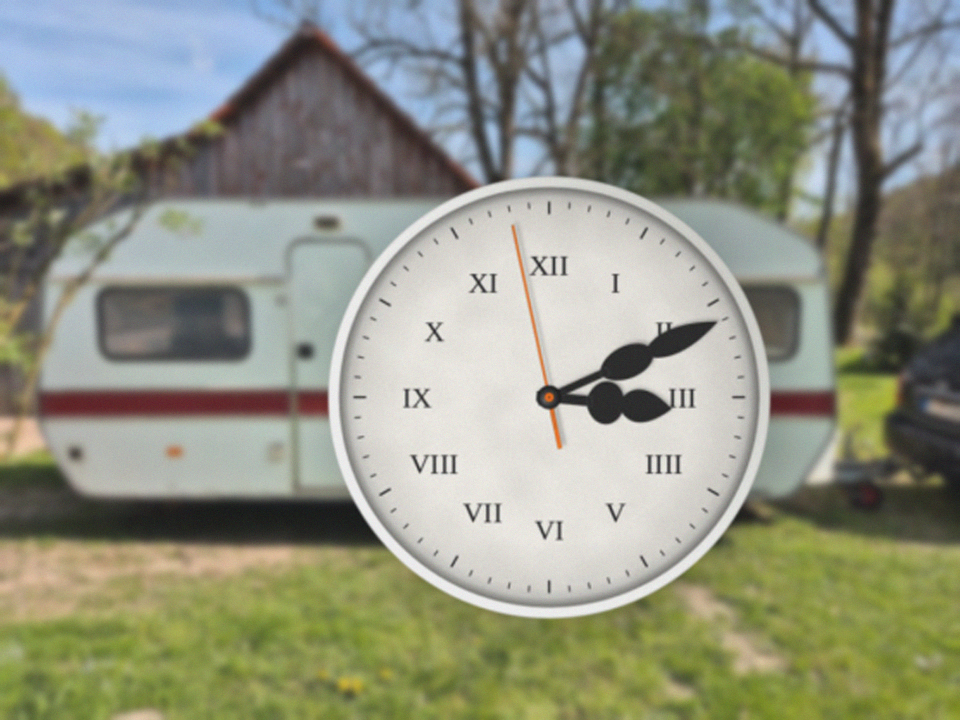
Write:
3,10,58
